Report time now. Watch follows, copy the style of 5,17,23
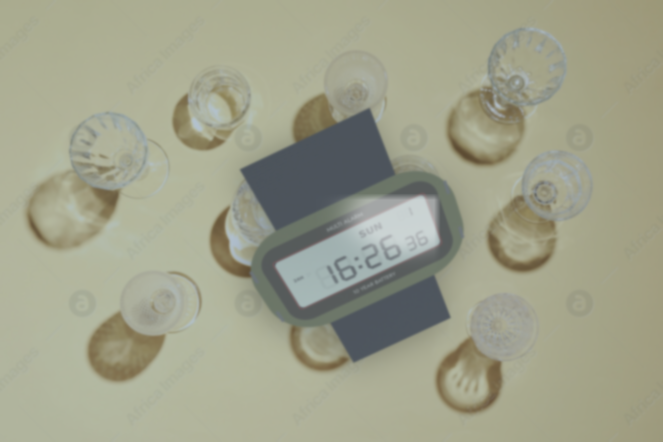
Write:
16,26,36
